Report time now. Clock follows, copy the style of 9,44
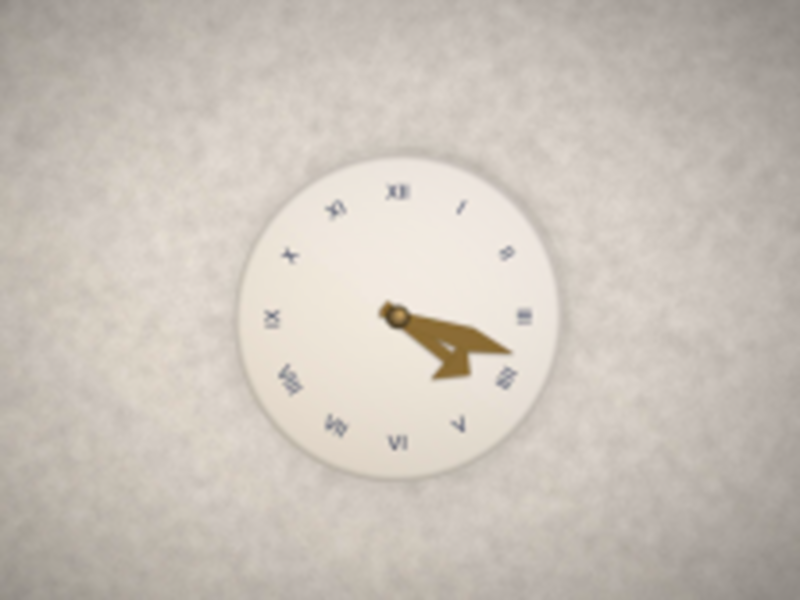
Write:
4,18
